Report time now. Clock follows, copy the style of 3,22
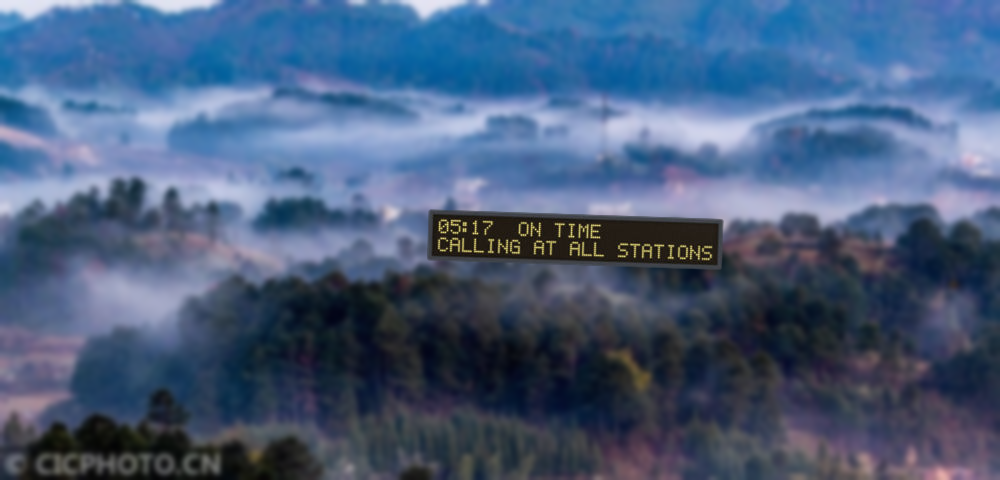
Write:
5,17
